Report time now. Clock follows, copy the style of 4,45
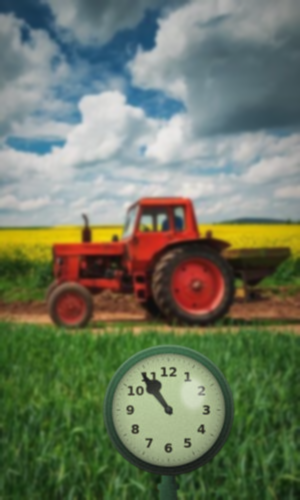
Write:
10,54
